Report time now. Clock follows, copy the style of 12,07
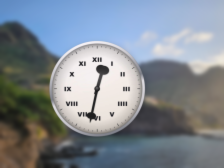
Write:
12,32
